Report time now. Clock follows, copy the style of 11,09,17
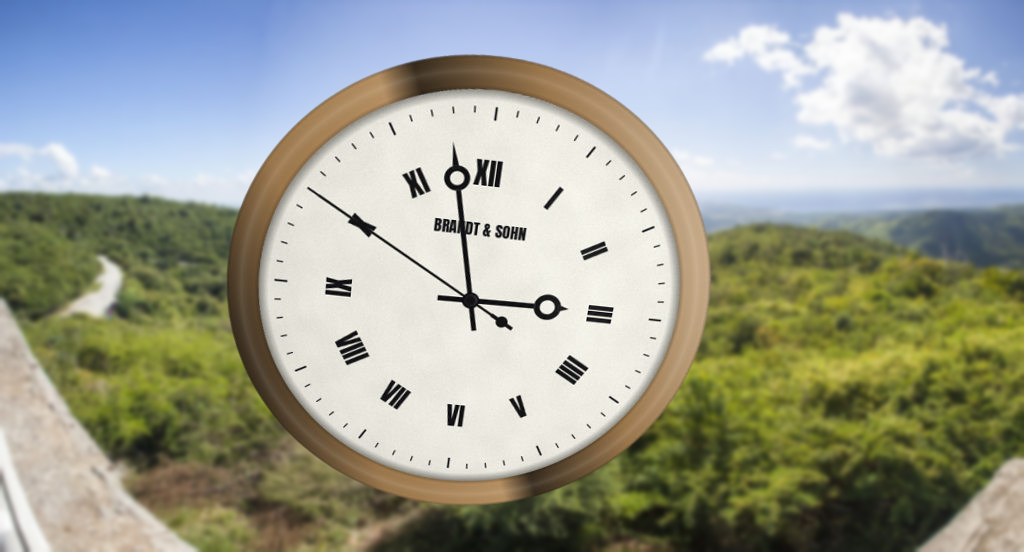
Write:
2,57,50
